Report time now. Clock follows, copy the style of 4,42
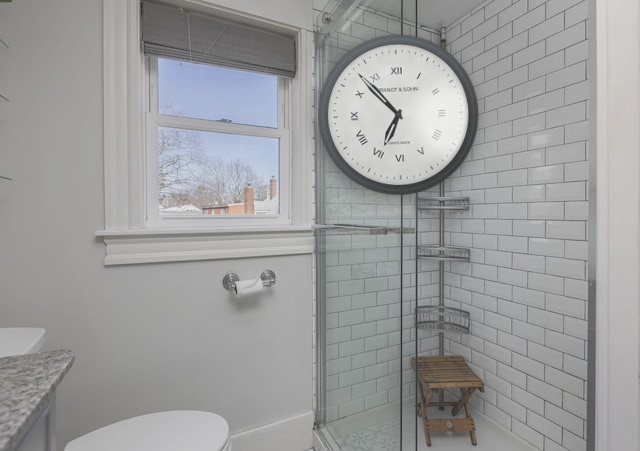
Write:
6,53
